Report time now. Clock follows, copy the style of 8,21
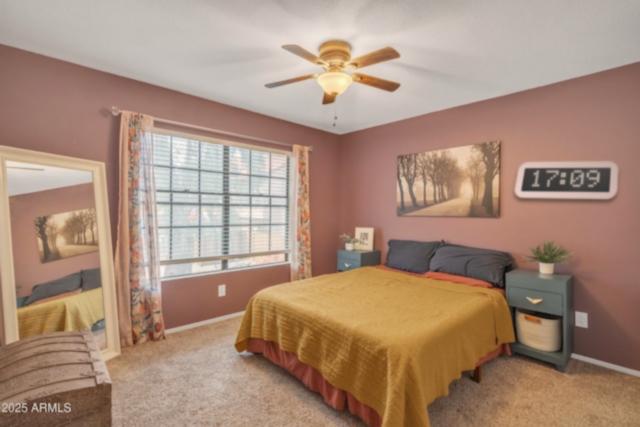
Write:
17,09
